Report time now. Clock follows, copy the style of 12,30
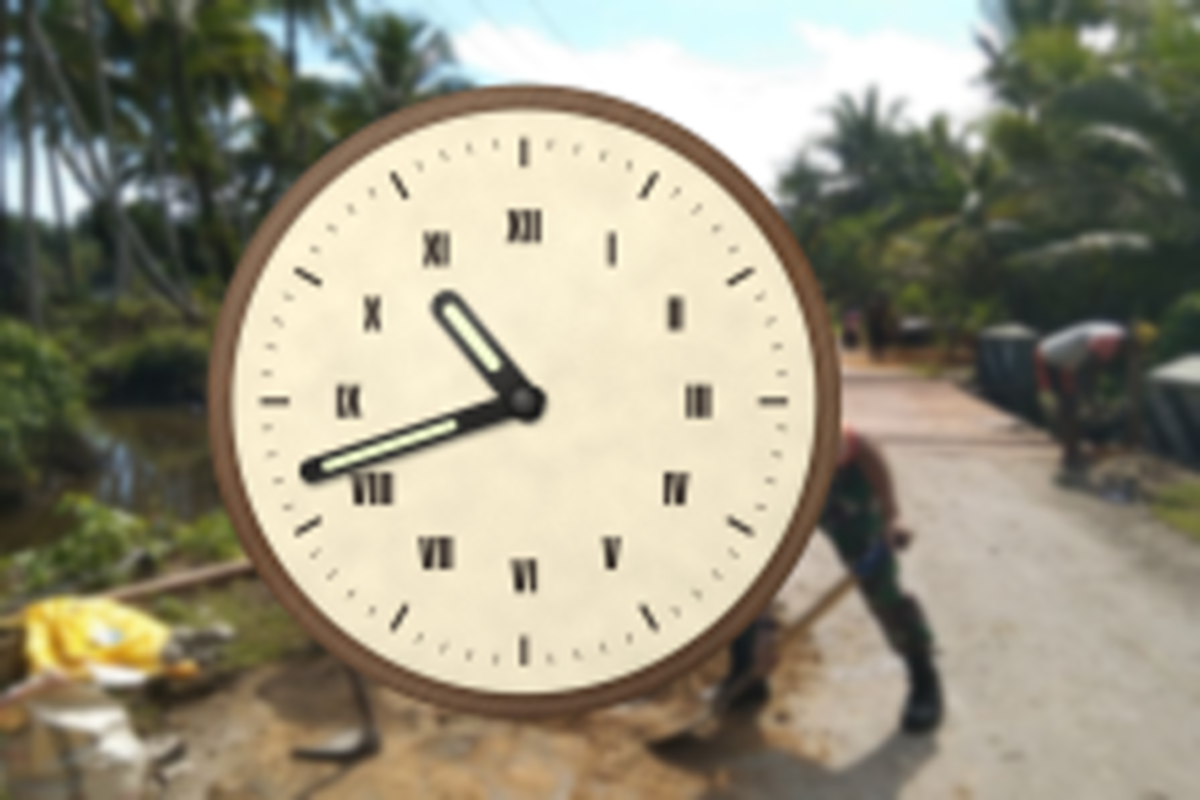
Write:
10,42
